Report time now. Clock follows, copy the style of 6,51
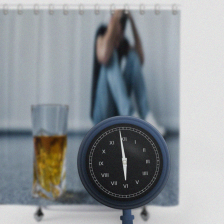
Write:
5,59
